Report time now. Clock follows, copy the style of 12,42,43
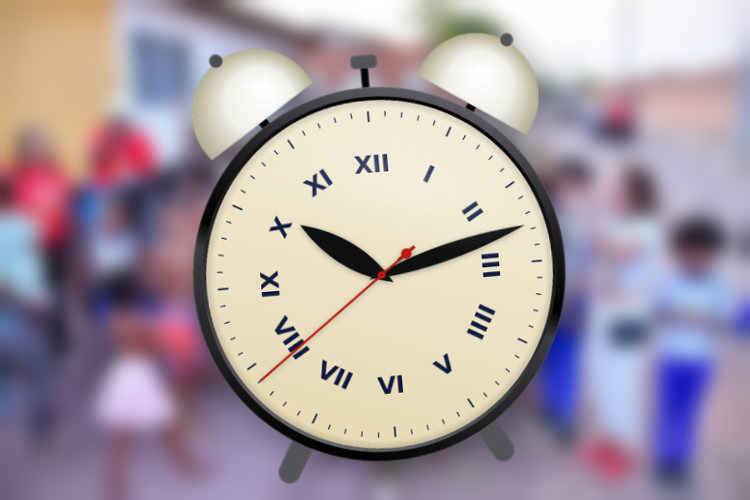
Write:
10,12,39
